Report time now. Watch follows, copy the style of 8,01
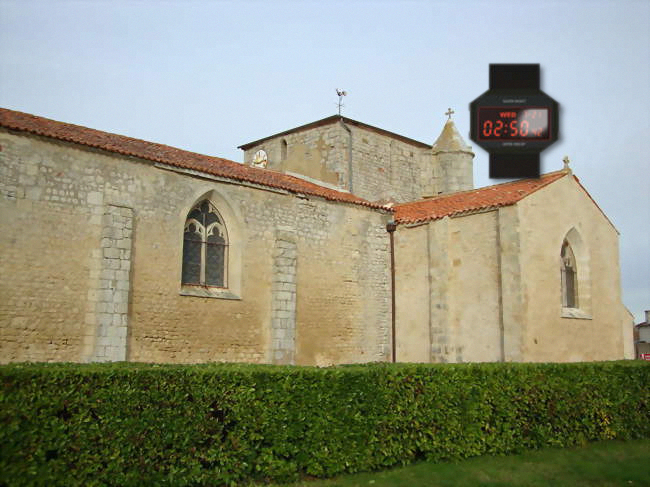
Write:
2,50
